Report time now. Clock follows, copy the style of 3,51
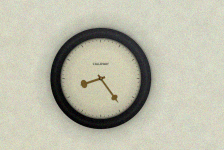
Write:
8,24
